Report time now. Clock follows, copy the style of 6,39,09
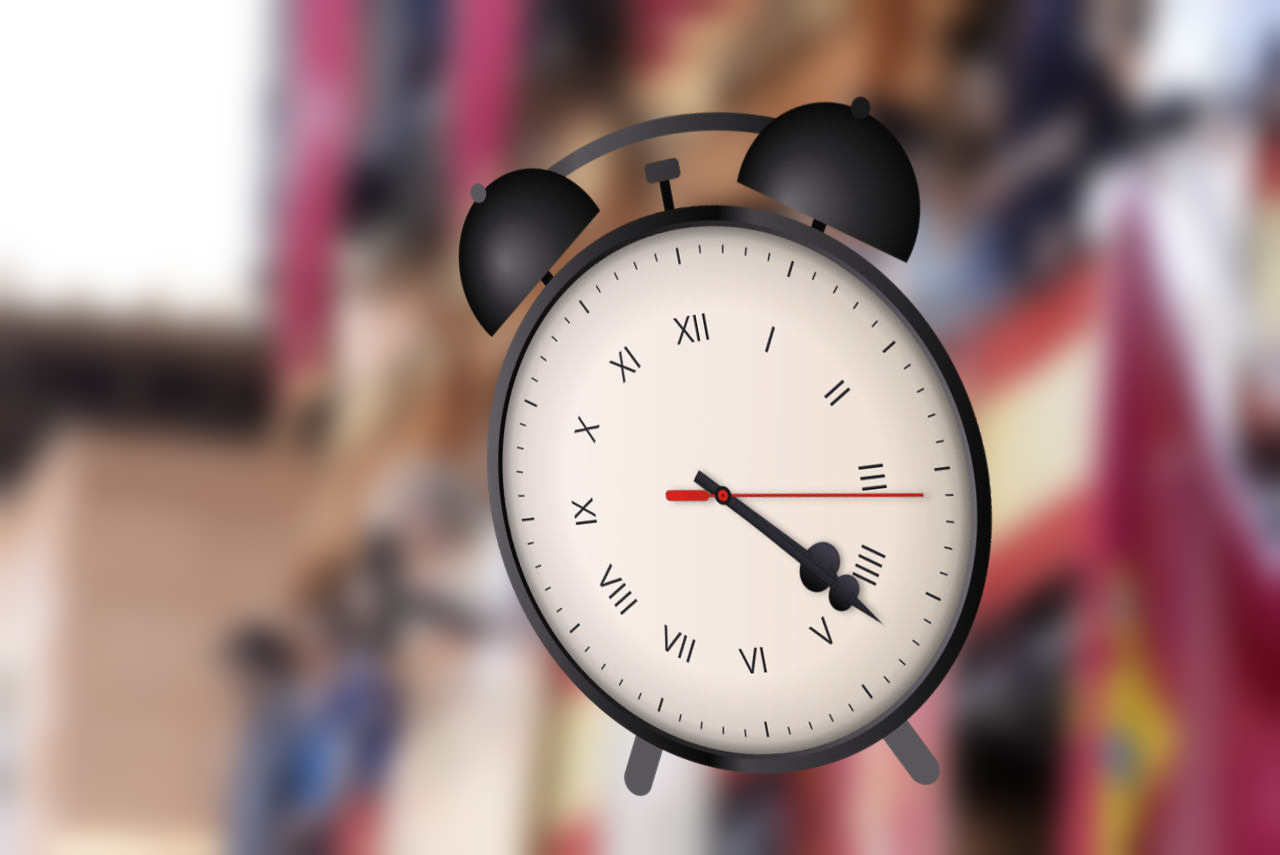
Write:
4,22,16
